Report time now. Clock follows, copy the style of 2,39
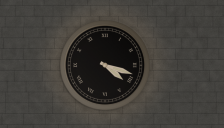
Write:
4,18
